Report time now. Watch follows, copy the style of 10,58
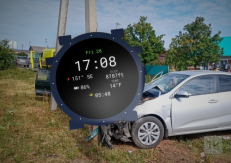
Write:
17,08
